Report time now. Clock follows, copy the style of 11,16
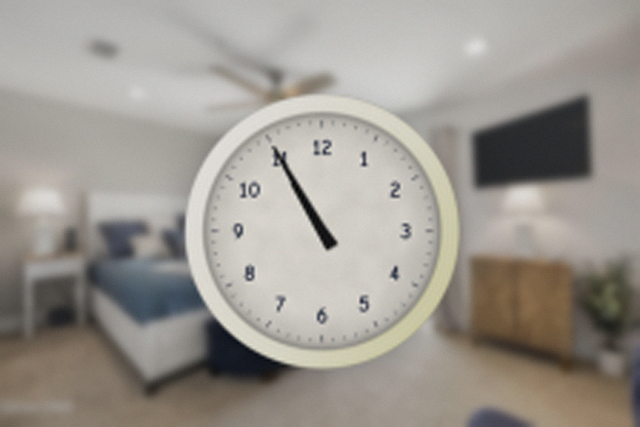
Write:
10,55
